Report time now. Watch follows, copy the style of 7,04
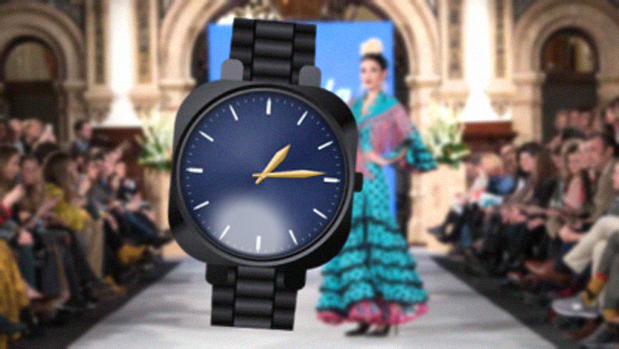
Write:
1,14
